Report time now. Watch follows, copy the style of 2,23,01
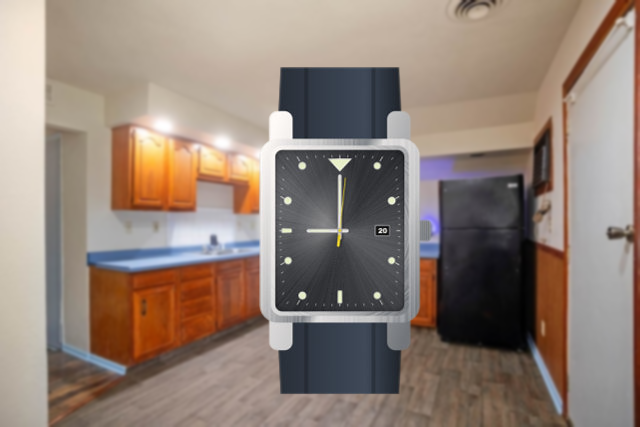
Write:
9,00,01
